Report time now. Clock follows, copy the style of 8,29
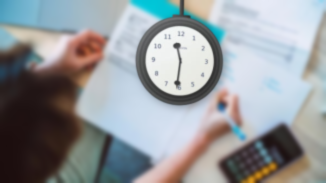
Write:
11,31
